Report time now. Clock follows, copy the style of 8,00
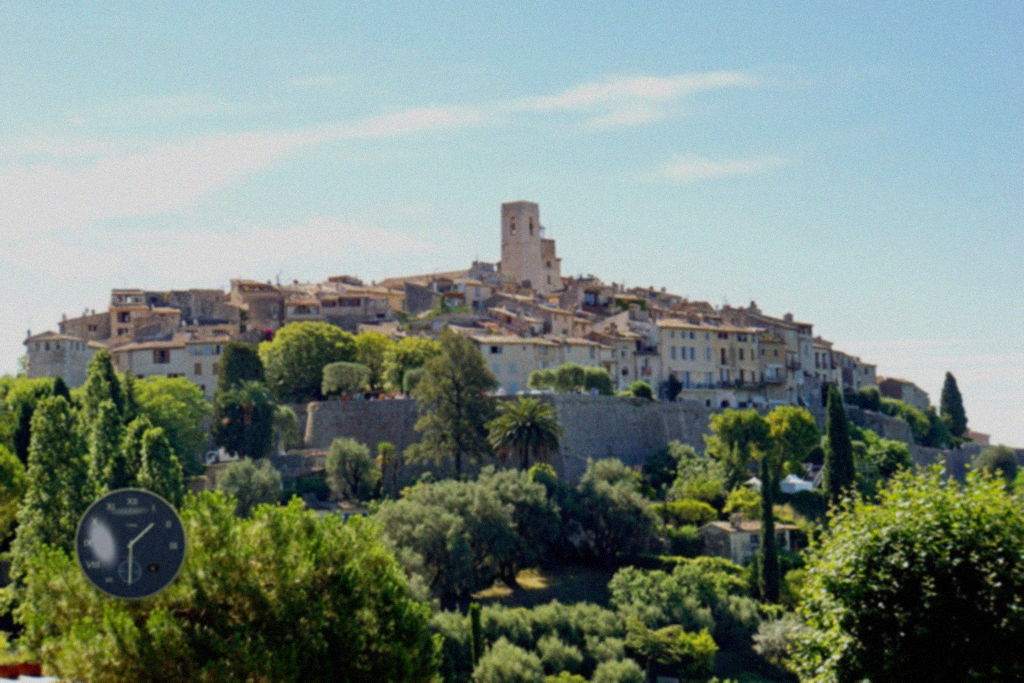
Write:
1,30
